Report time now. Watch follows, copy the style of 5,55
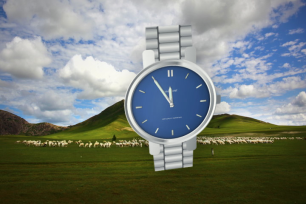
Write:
11,55
